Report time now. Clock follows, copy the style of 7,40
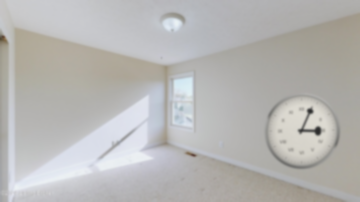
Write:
3,04
